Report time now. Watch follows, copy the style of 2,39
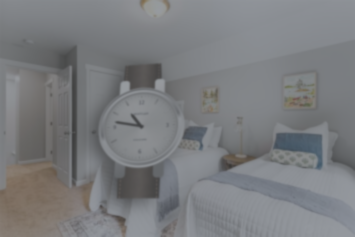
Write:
10,47
